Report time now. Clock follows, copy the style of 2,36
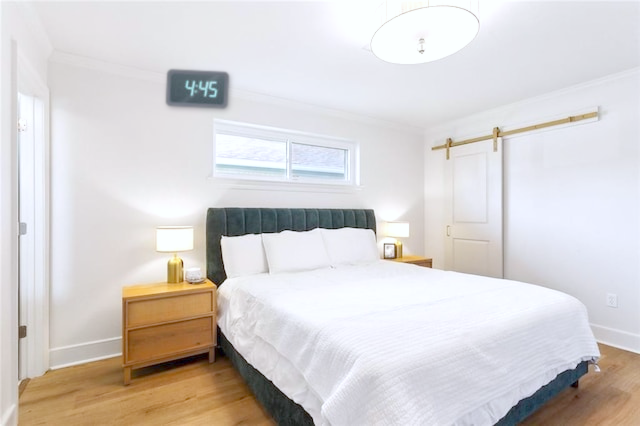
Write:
4,45
